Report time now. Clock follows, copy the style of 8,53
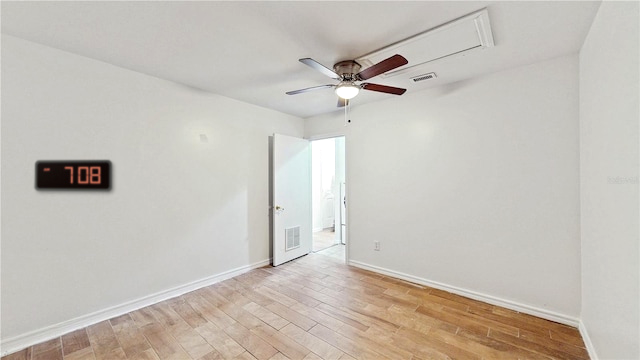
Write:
7,08
